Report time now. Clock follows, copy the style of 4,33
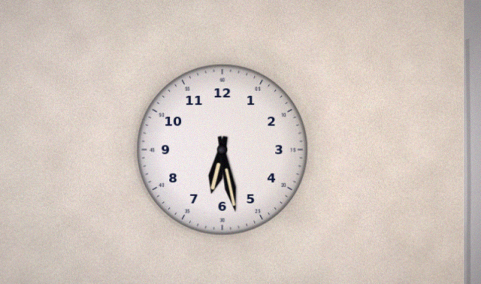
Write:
6,28
